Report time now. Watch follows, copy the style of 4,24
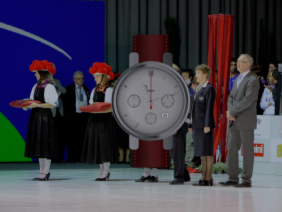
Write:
11,12
